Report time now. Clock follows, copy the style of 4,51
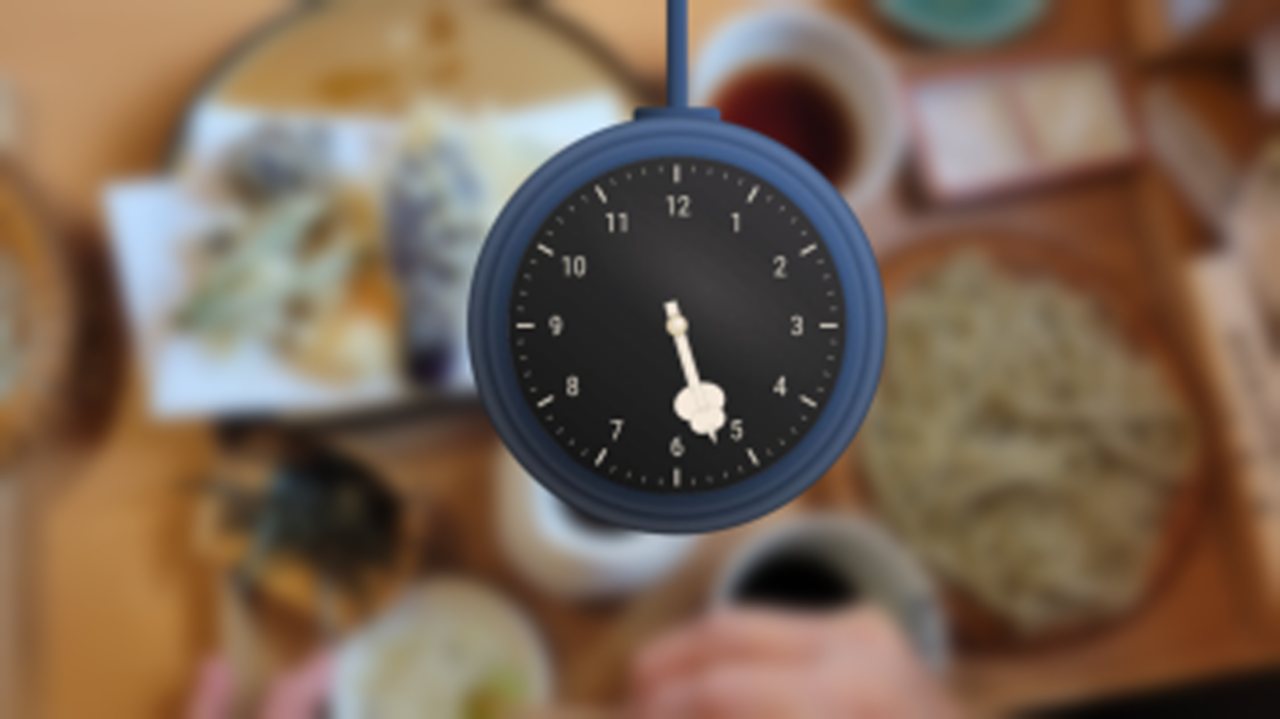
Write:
5,27
